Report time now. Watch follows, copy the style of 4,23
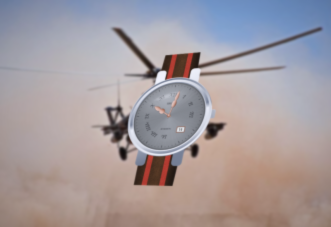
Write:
10,02
